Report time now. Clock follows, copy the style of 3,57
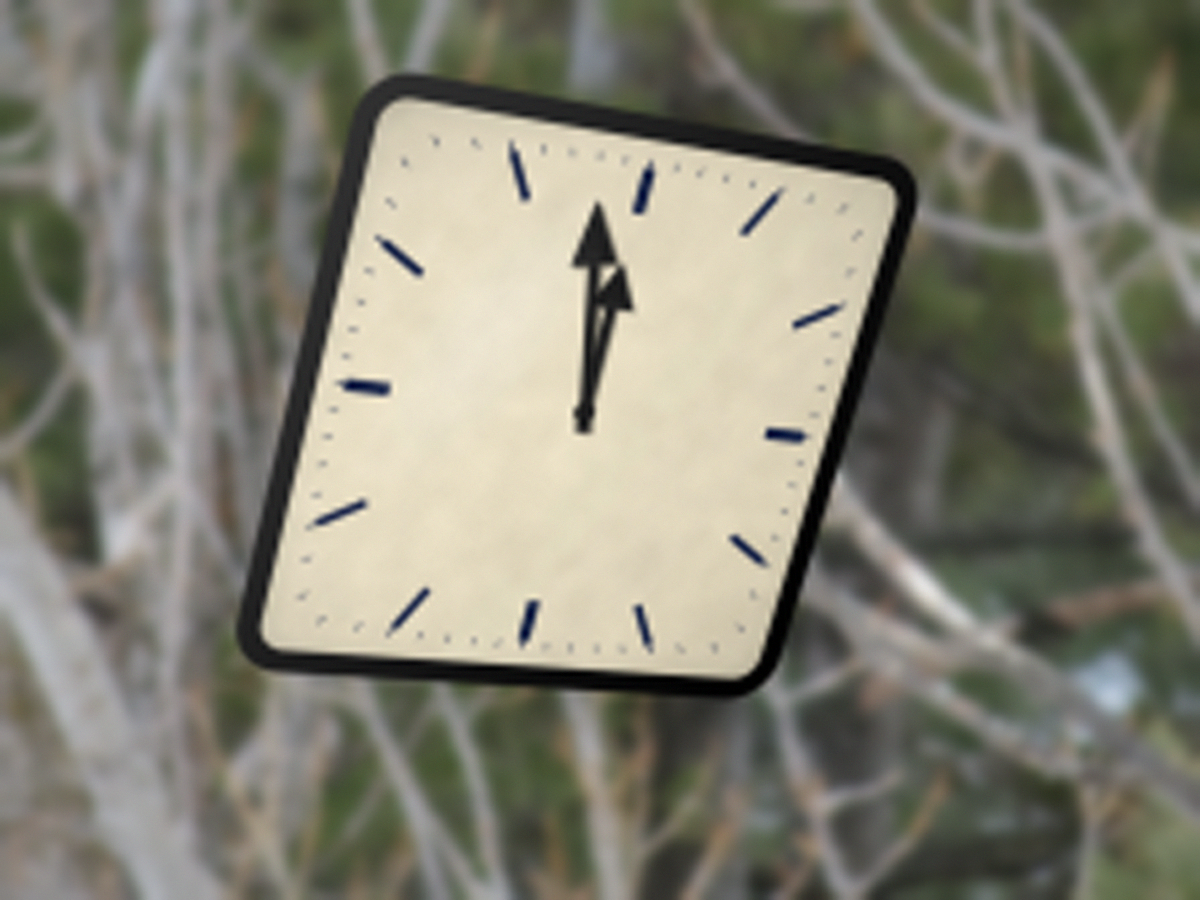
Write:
11,58
